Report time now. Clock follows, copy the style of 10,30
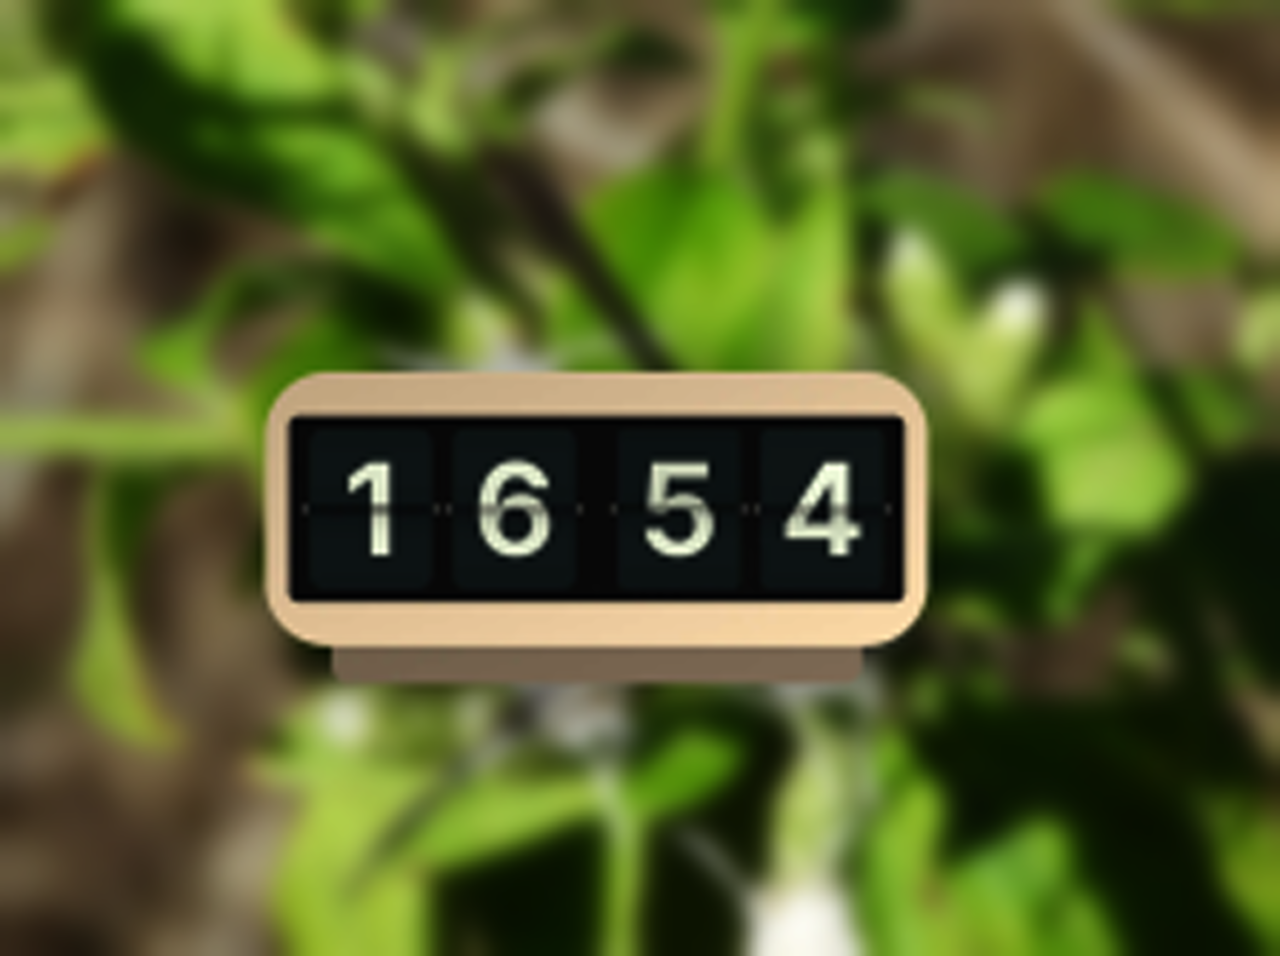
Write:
16,54
